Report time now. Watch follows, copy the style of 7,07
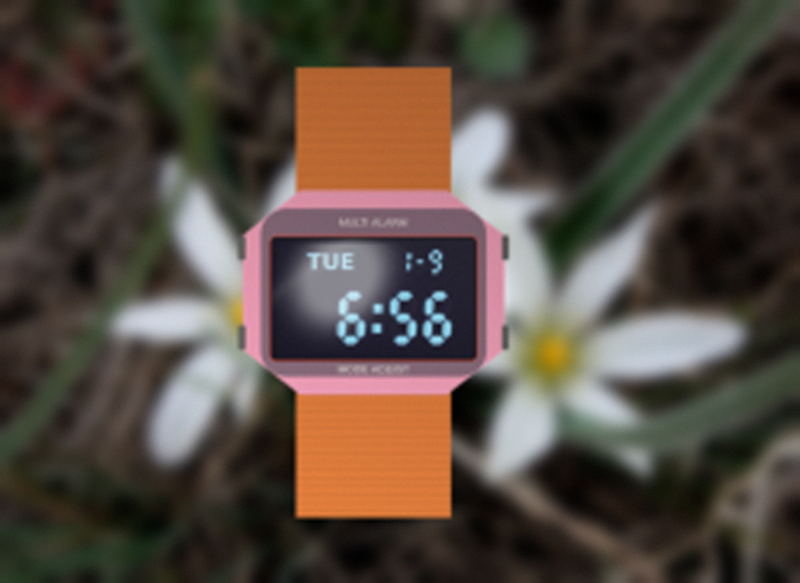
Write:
6,56
